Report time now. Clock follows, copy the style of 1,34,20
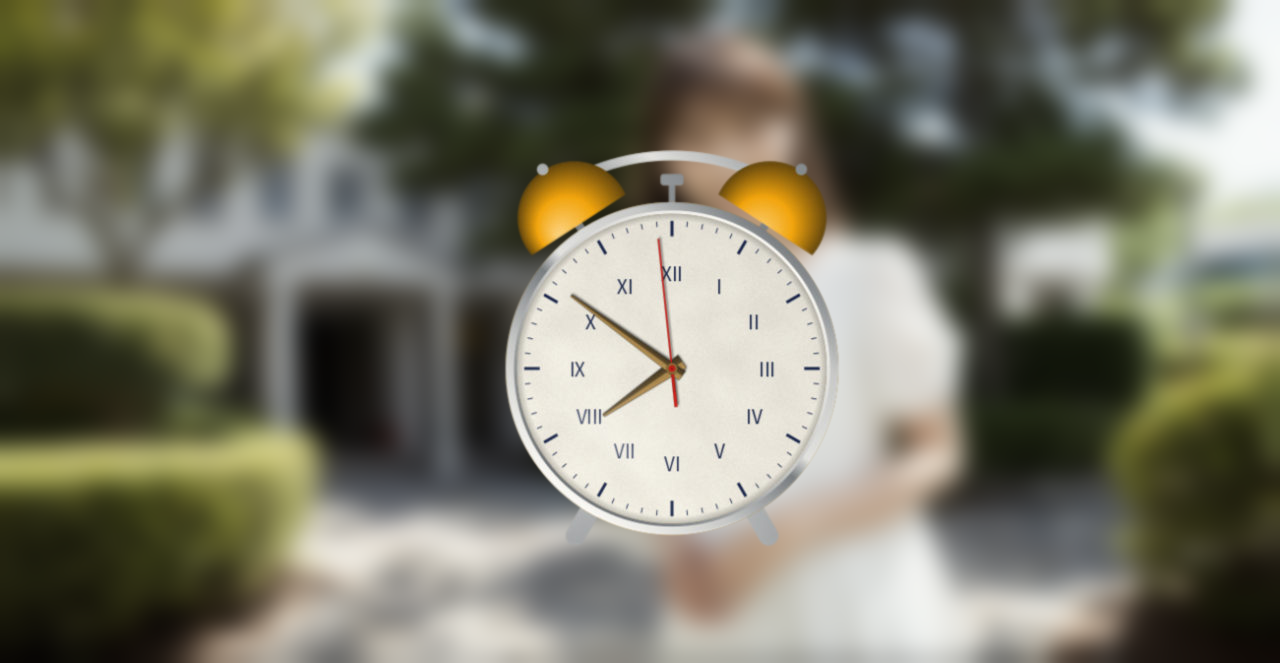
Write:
7,50,59
